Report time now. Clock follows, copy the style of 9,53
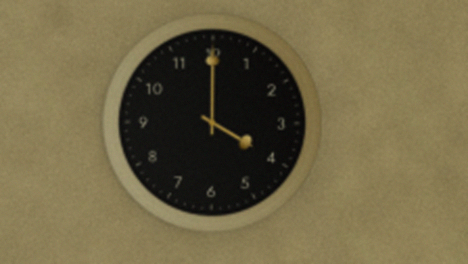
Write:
4,00
